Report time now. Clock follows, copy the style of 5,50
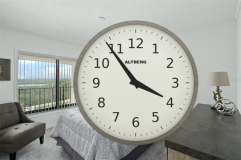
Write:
3,54
